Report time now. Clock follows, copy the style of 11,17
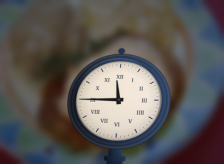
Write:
11,45
